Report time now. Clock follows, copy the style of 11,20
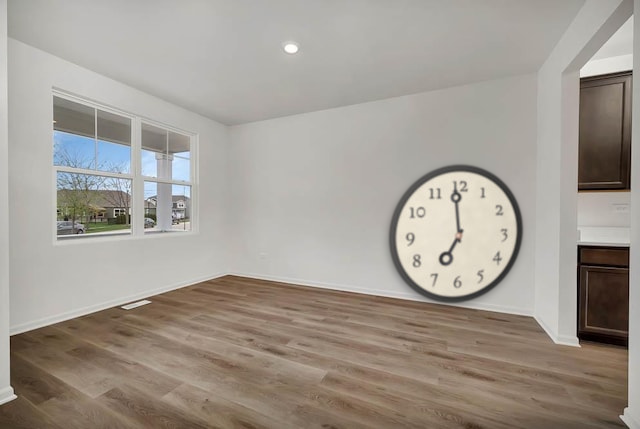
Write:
6,59
